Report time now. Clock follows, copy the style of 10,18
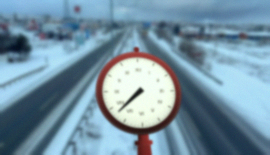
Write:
7,38
